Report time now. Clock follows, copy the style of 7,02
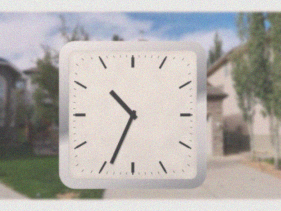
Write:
10,34
